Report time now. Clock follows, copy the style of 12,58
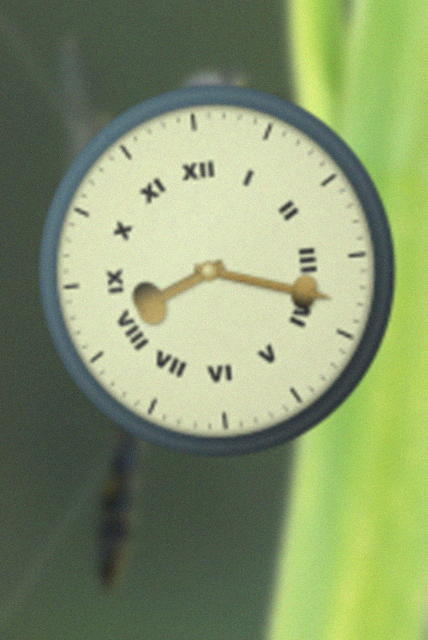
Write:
8,18
